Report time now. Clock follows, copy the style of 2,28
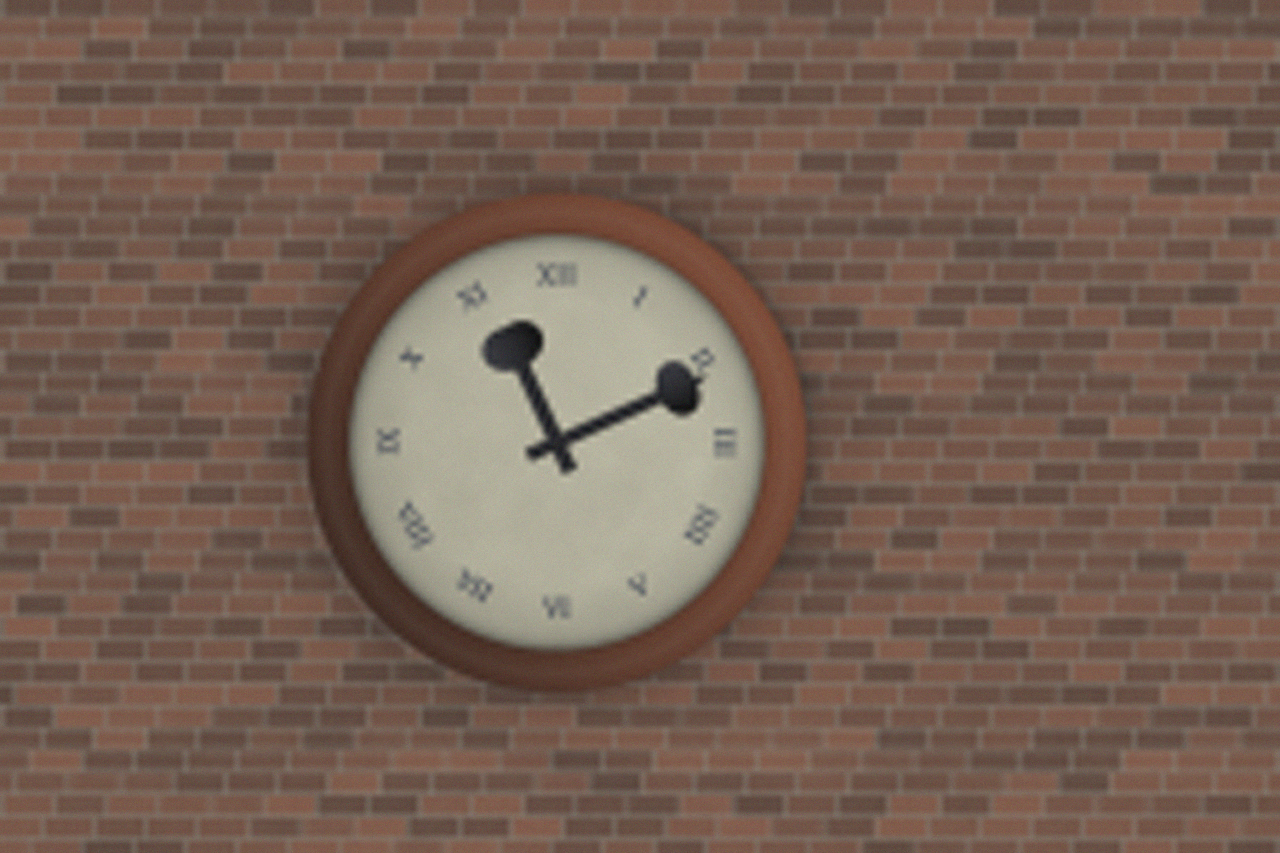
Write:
11,11
